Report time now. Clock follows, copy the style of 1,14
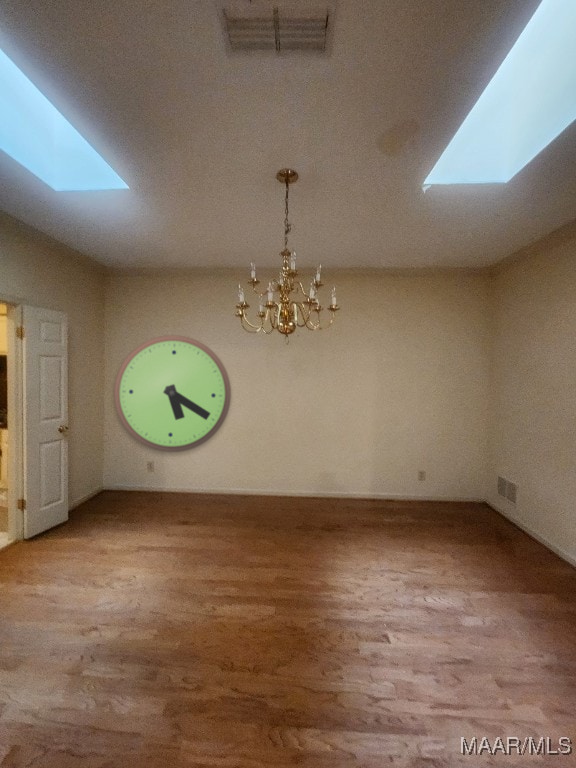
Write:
5,20
